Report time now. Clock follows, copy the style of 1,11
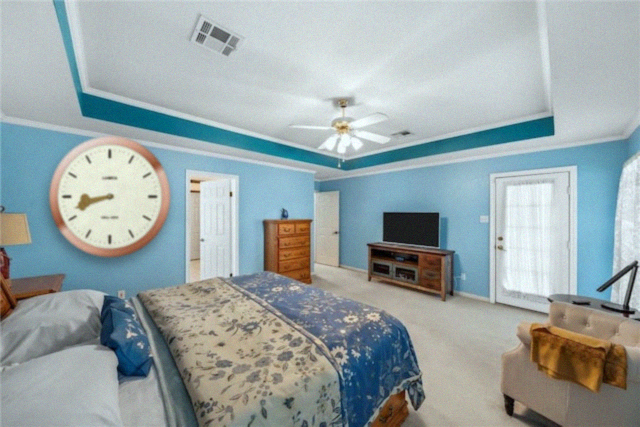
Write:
8,42
